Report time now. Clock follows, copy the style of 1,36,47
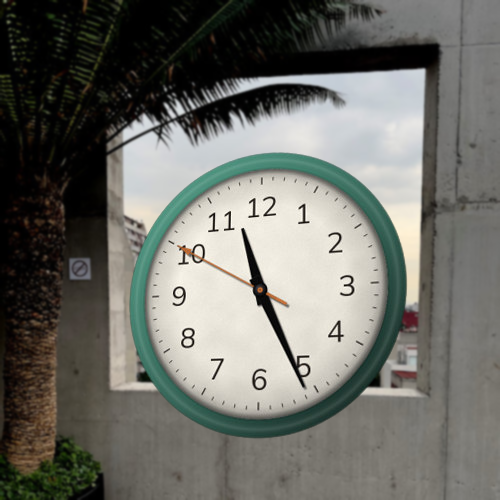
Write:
11,25,50
